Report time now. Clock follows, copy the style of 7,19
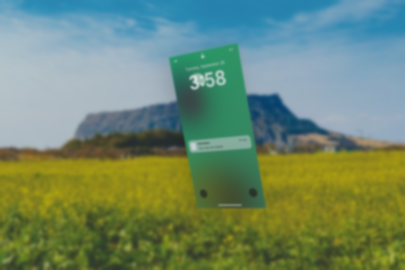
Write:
3,58
